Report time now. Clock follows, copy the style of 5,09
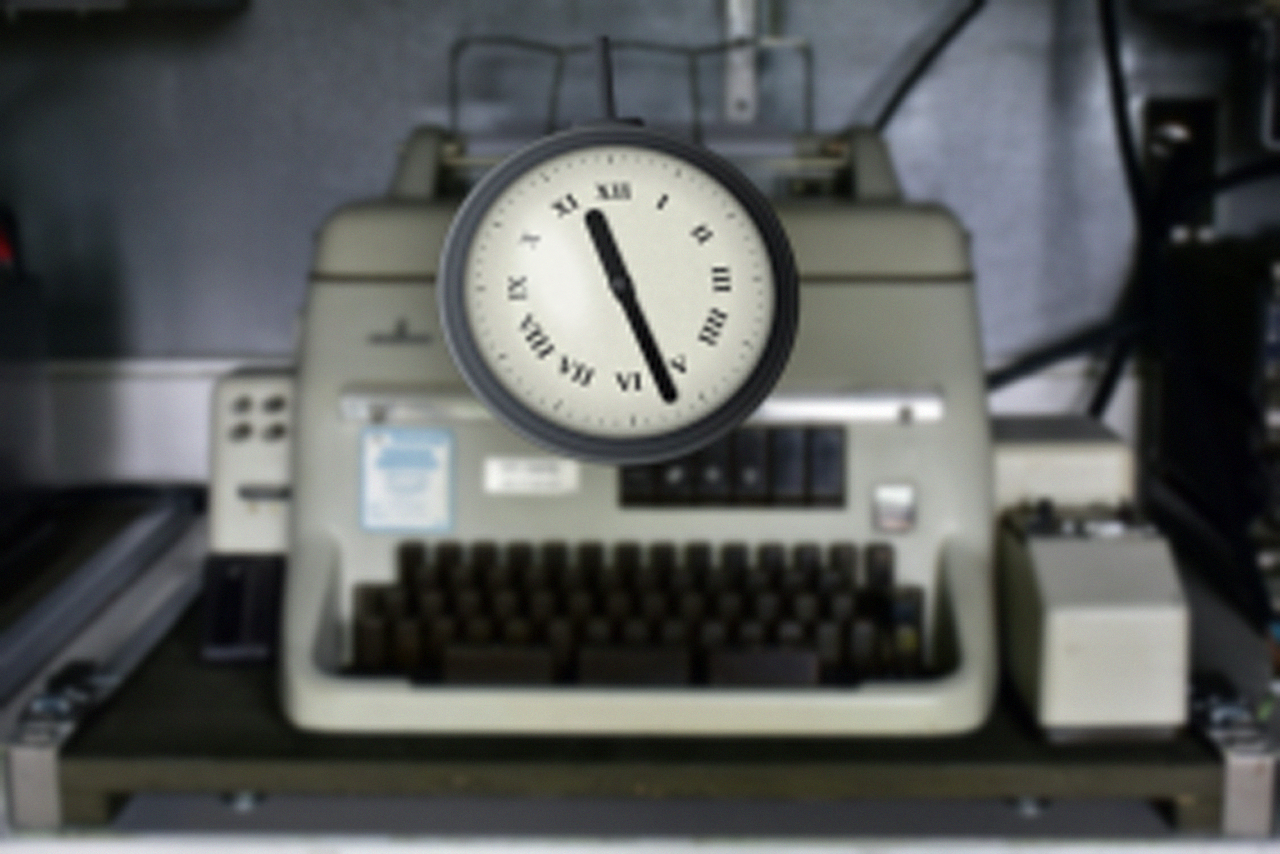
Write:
11,27
